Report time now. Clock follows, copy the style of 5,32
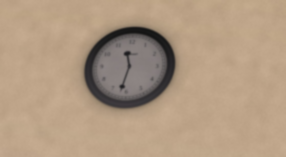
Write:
11,32
